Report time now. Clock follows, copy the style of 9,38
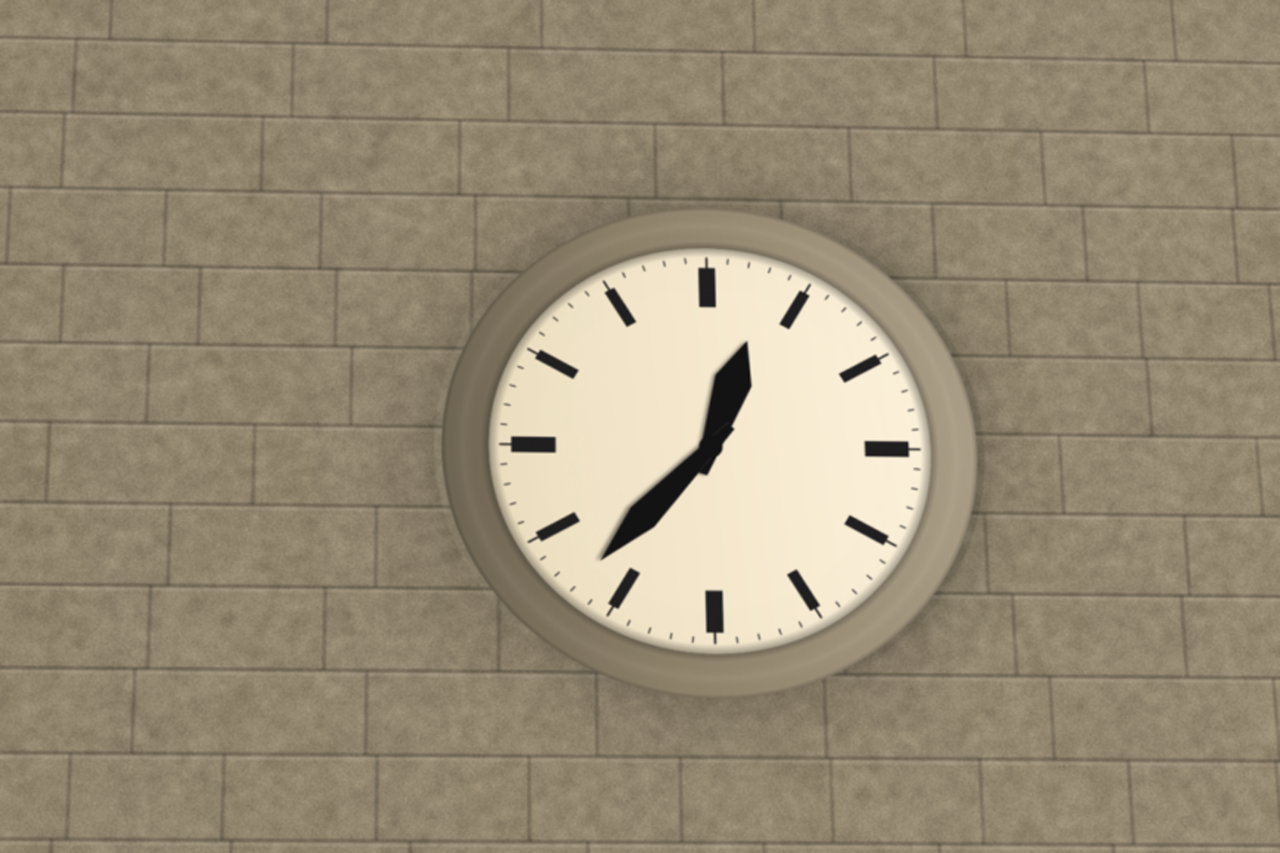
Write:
12,37
